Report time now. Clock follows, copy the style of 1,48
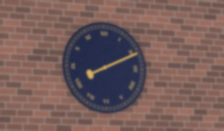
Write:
8,11
